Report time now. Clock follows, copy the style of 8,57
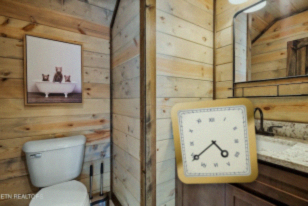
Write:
4,39
